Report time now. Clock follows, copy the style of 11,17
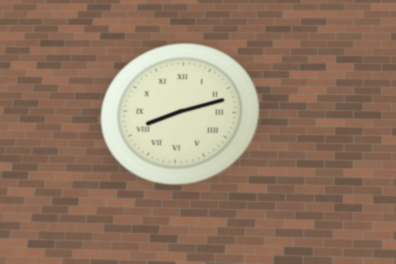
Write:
8,12
